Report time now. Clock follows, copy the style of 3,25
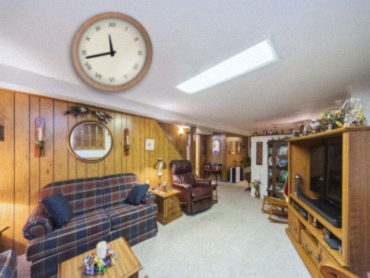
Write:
11,43
